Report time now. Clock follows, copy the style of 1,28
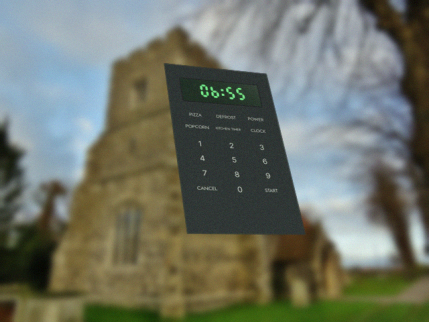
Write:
6,55
